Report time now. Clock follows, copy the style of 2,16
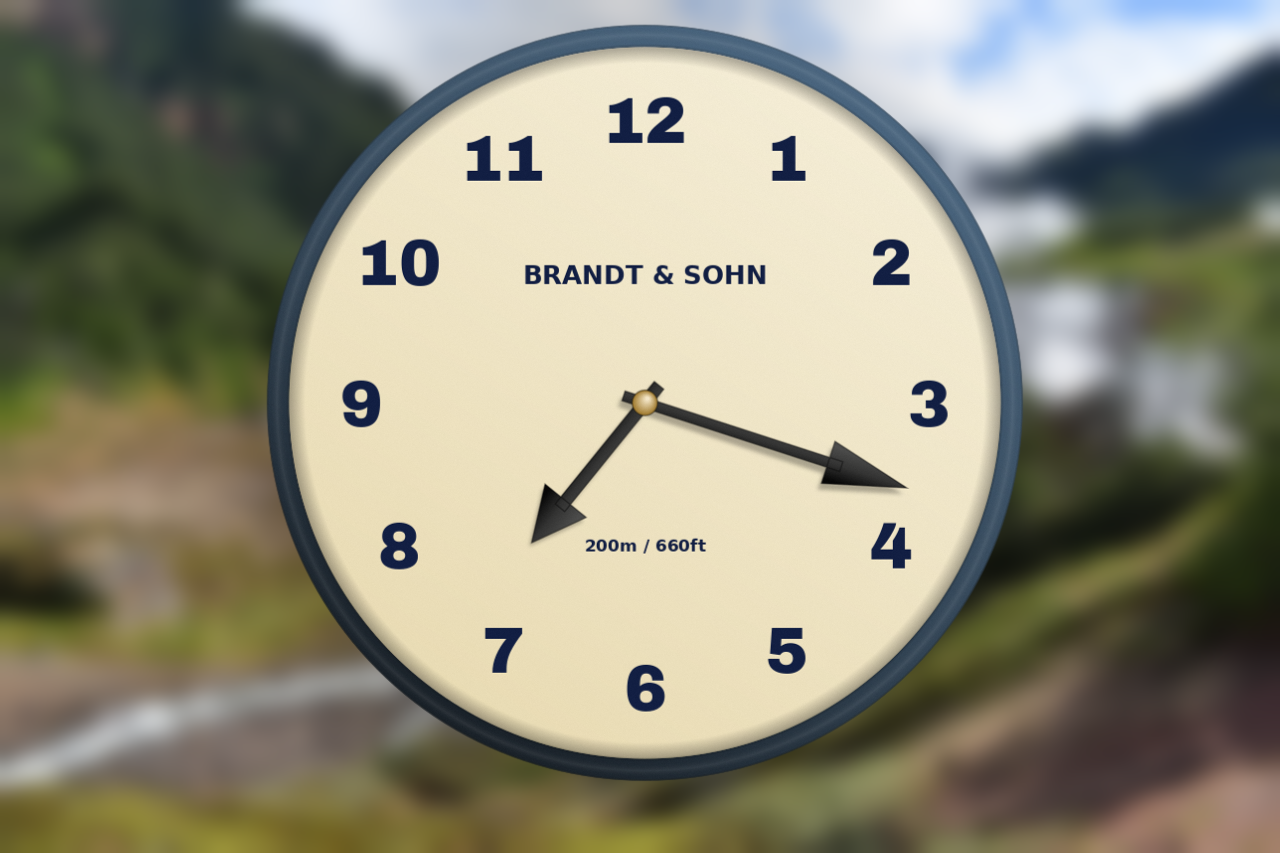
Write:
7,18
